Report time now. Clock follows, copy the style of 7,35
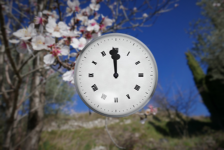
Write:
11,59
